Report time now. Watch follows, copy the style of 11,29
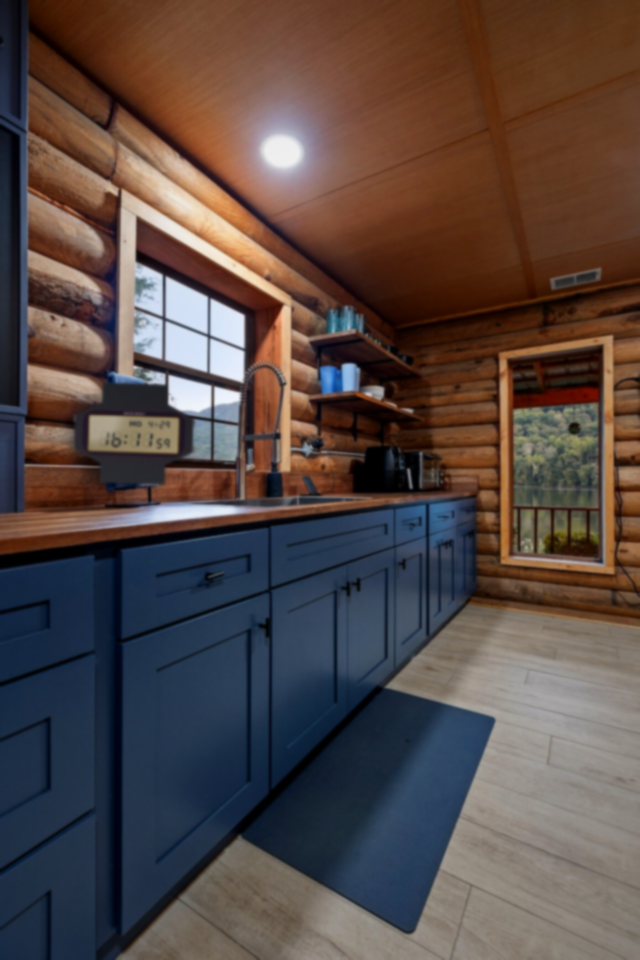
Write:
16,11
